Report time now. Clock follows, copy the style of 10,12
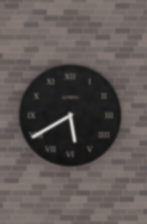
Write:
5,40
